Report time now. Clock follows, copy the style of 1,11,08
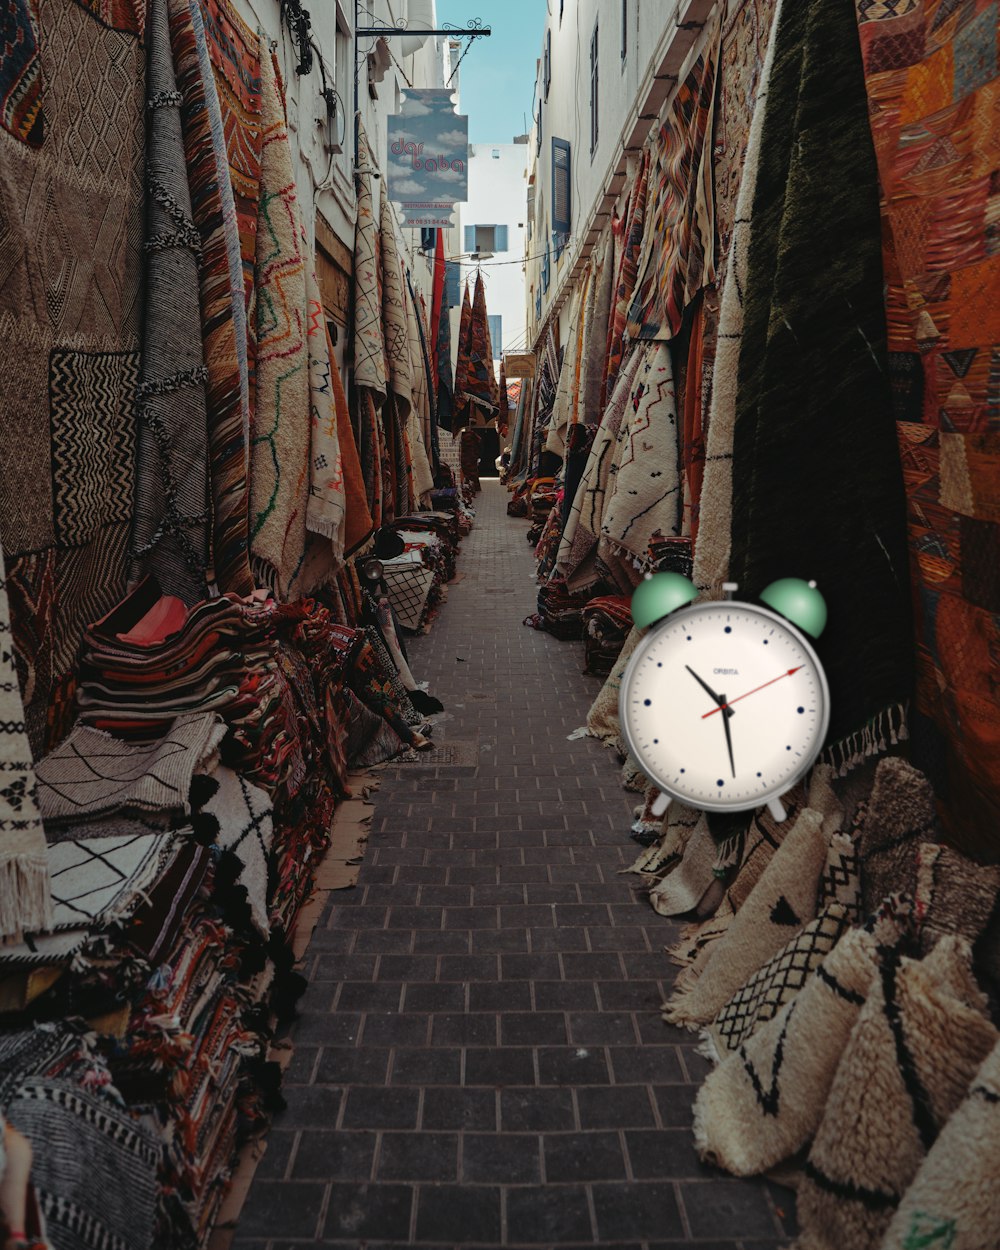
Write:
10,28,10
